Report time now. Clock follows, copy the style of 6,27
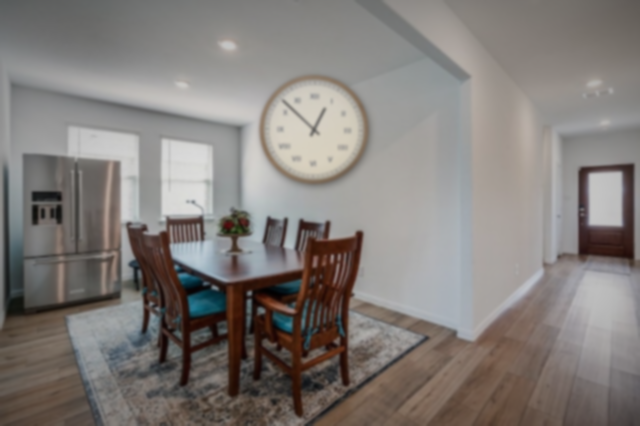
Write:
12,52
